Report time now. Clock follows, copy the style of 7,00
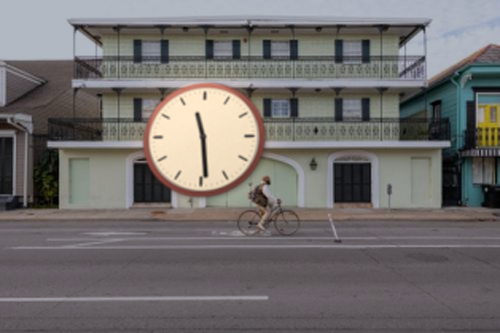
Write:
11,29
